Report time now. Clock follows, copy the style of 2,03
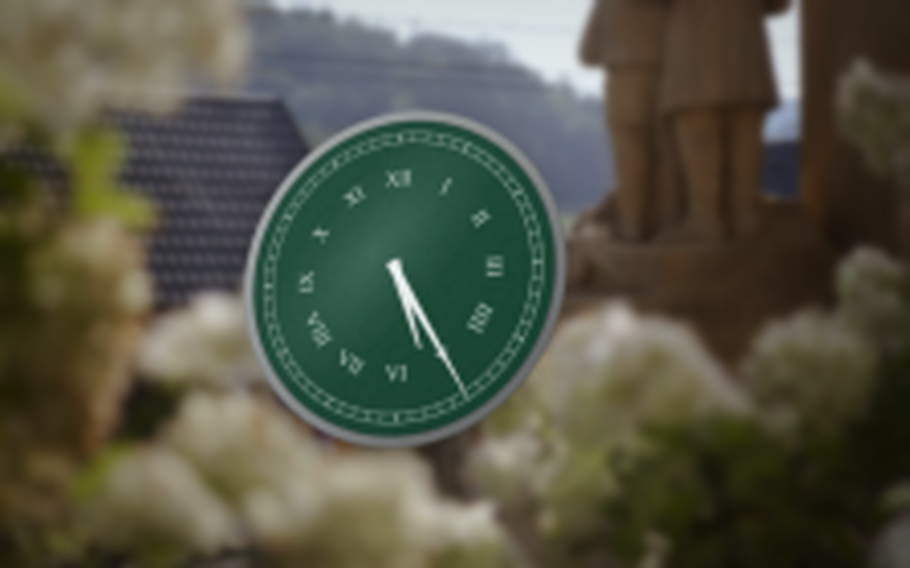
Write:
5,25
